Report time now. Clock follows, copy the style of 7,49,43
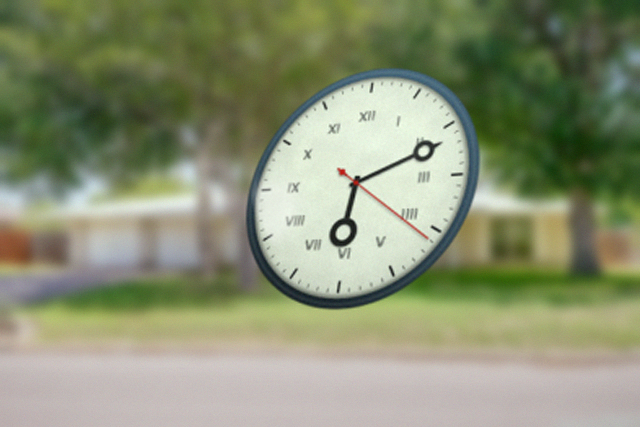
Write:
6,11,21
